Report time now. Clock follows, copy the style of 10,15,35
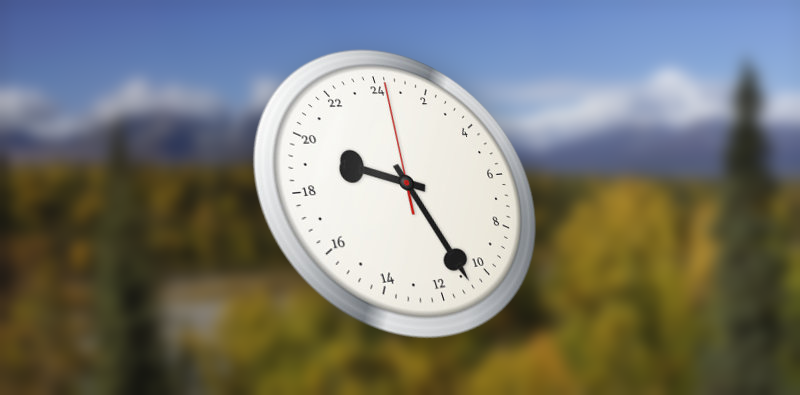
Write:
19,27,01
